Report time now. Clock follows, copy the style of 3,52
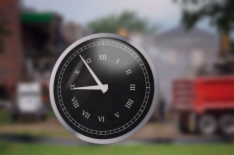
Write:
8,54
